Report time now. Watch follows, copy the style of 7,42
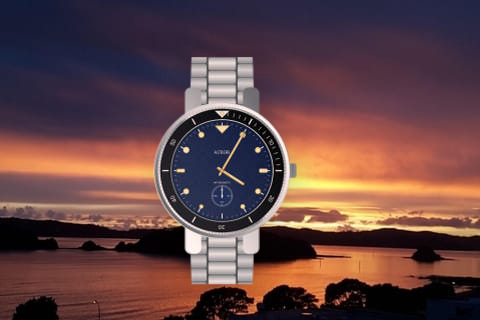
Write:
4,05
